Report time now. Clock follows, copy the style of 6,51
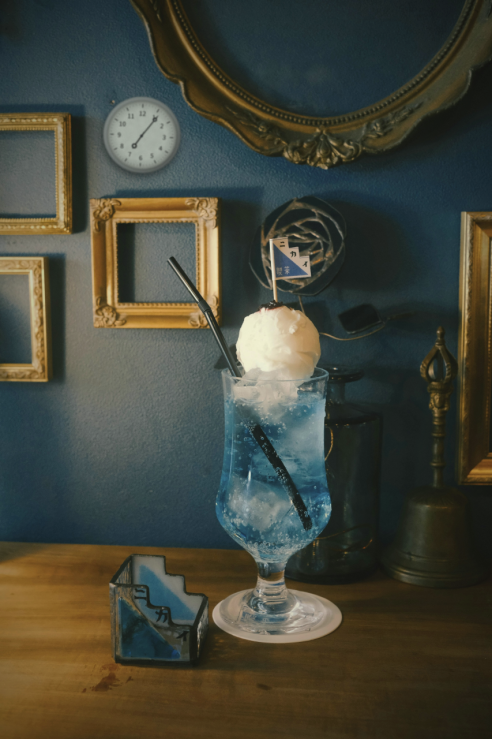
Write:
7,06
